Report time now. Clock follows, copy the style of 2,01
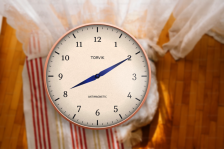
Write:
8,10
